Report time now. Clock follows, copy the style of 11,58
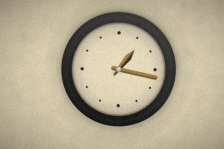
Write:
1,17
